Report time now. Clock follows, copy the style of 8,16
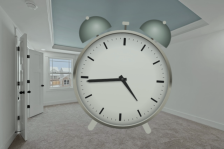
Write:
4,44
